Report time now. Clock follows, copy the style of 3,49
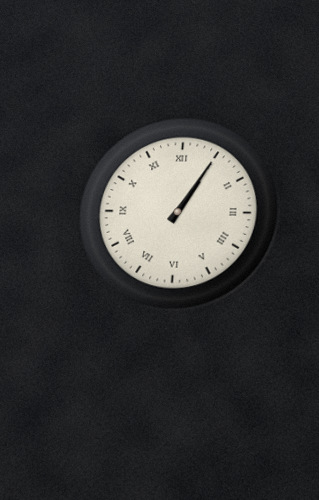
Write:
1,05
